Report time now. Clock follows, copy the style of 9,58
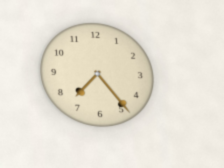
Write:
7,24
